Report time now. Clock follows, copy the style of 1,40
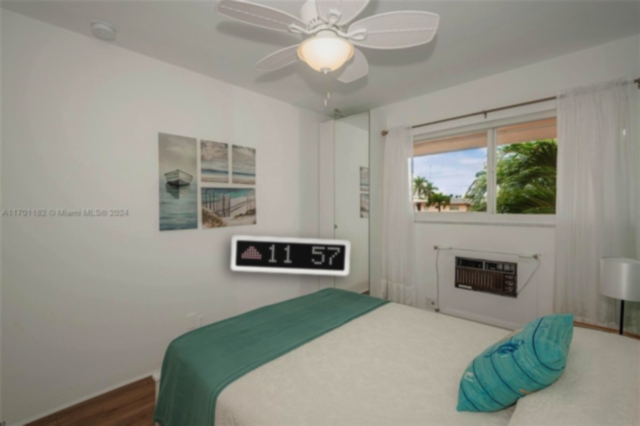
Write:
11,57
